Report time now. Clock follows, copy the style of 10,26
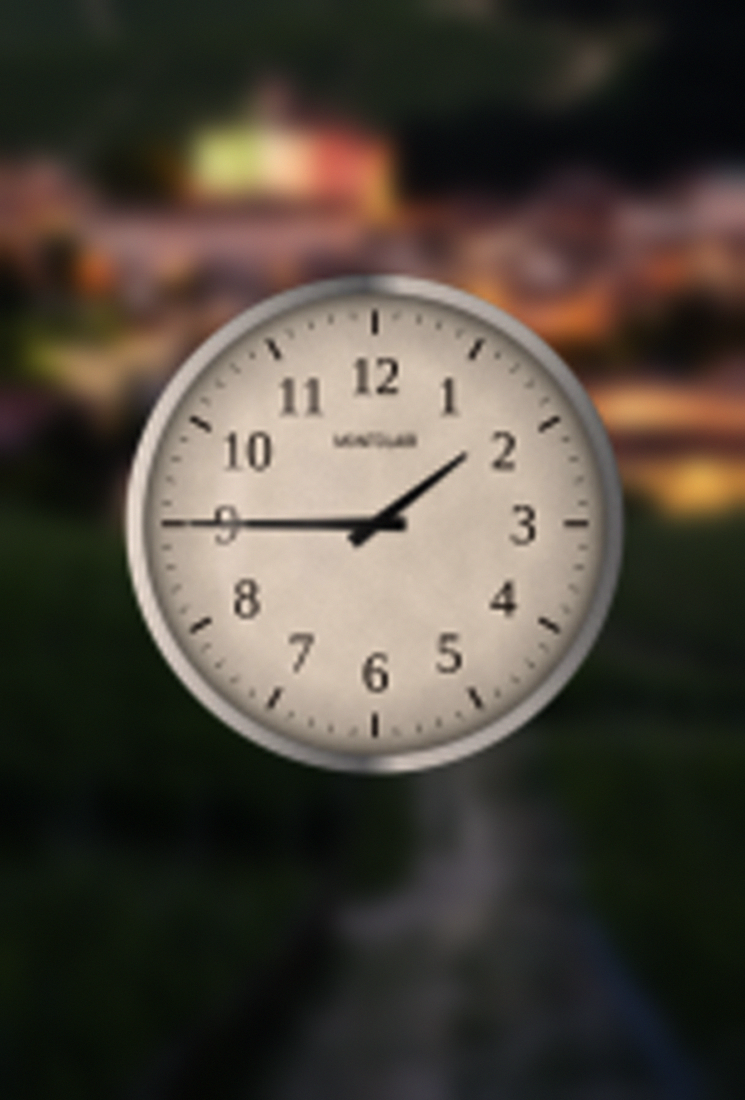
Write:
1,45
